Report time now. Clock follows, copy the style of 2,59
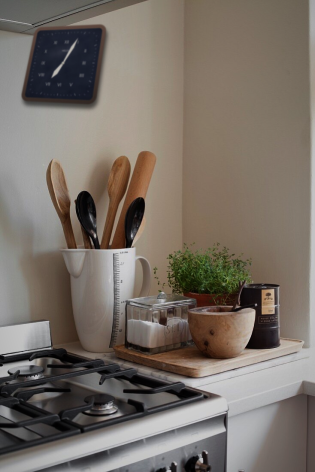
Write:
7,04
